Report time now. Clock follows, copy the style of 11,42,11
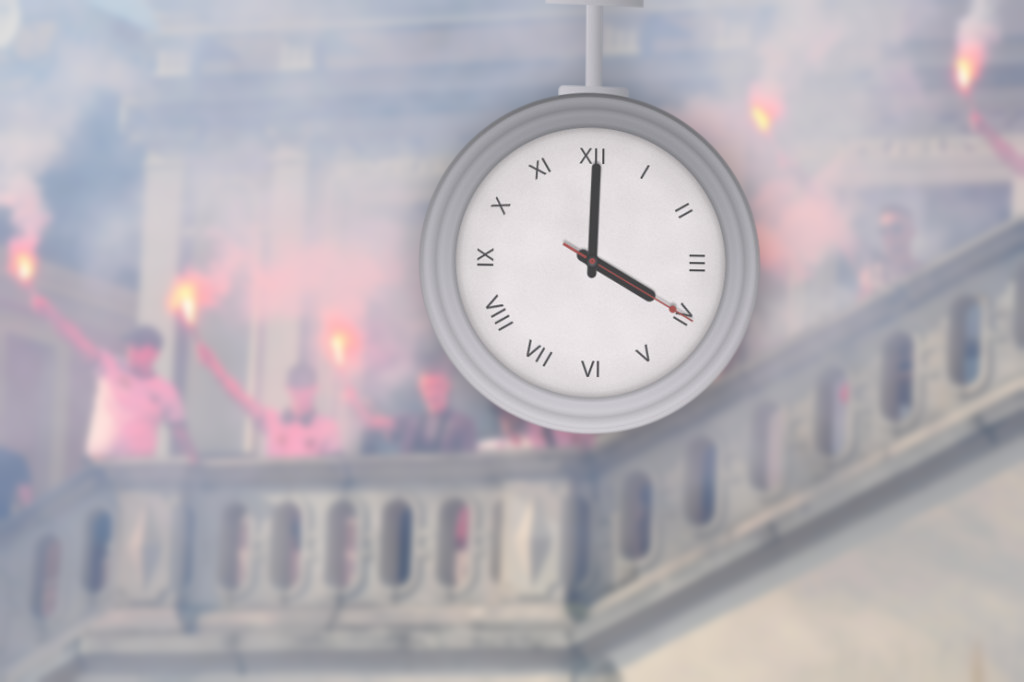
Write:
4,00,20
